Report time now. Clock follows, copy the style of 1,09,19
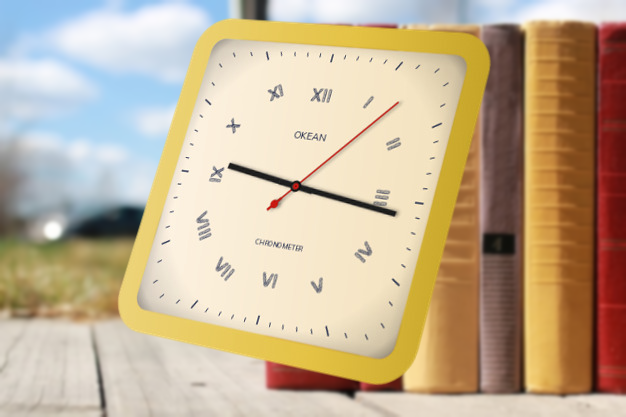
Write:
9,16,07
